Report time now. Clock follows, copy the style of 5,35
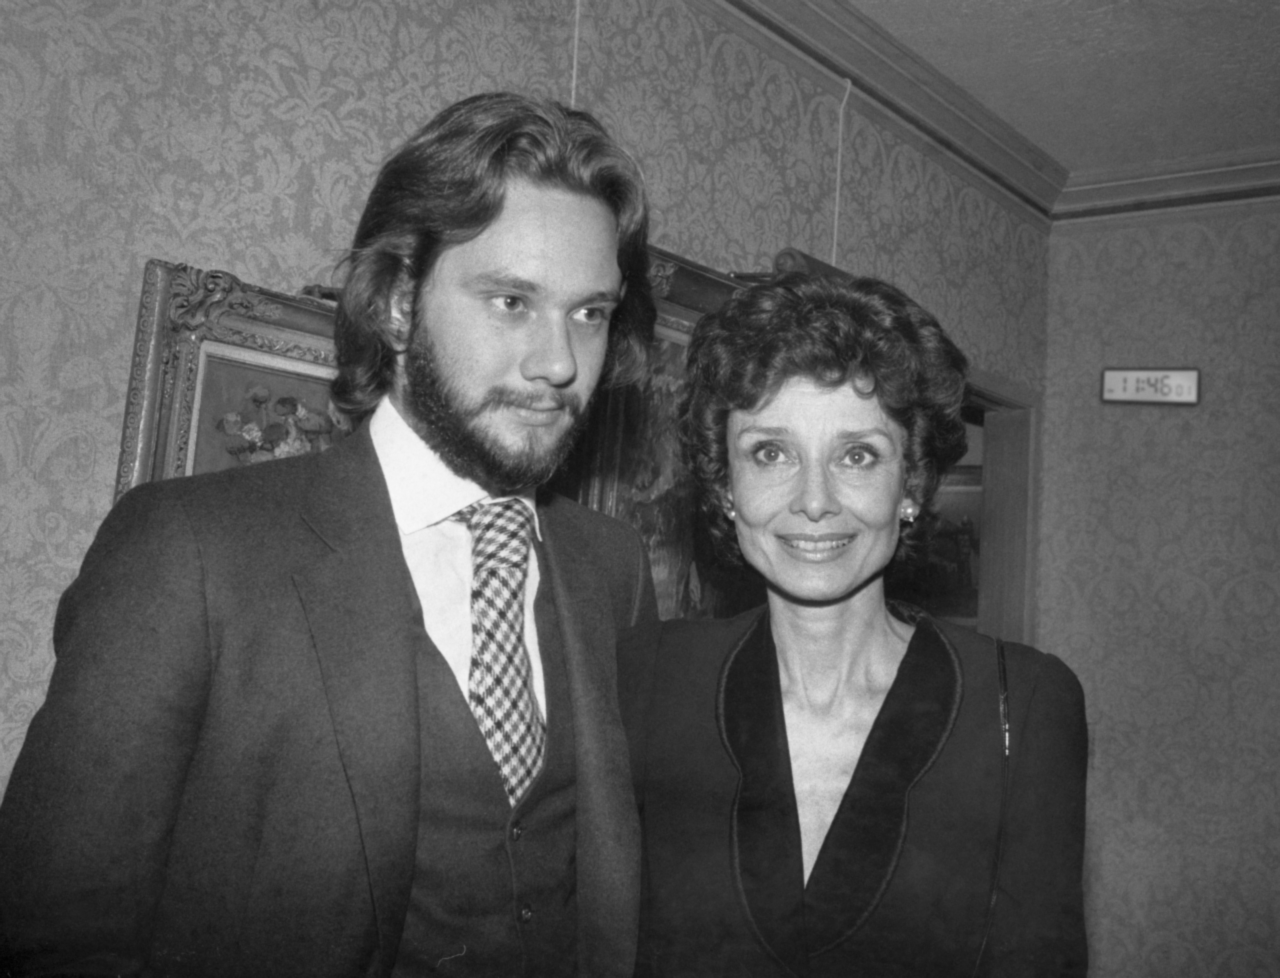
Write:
11,46
